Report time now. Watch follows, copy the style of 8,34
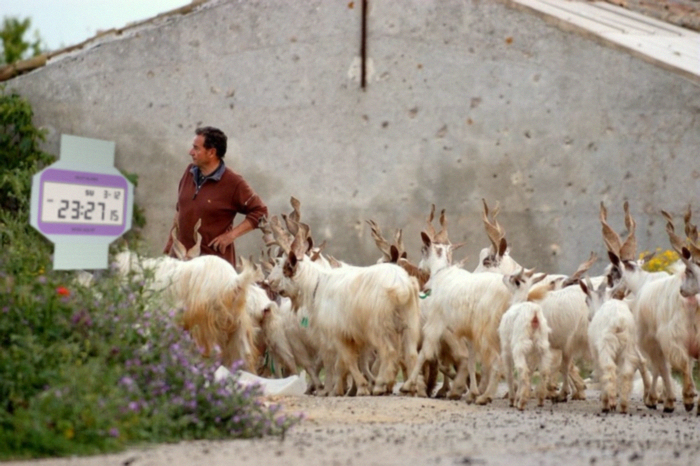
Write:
23,27
